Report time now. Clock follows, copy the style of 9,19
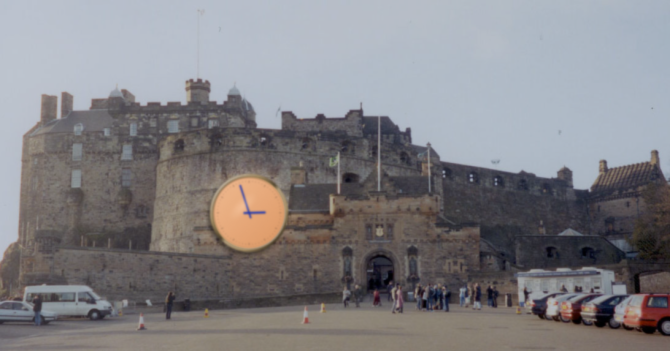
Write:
2,57
